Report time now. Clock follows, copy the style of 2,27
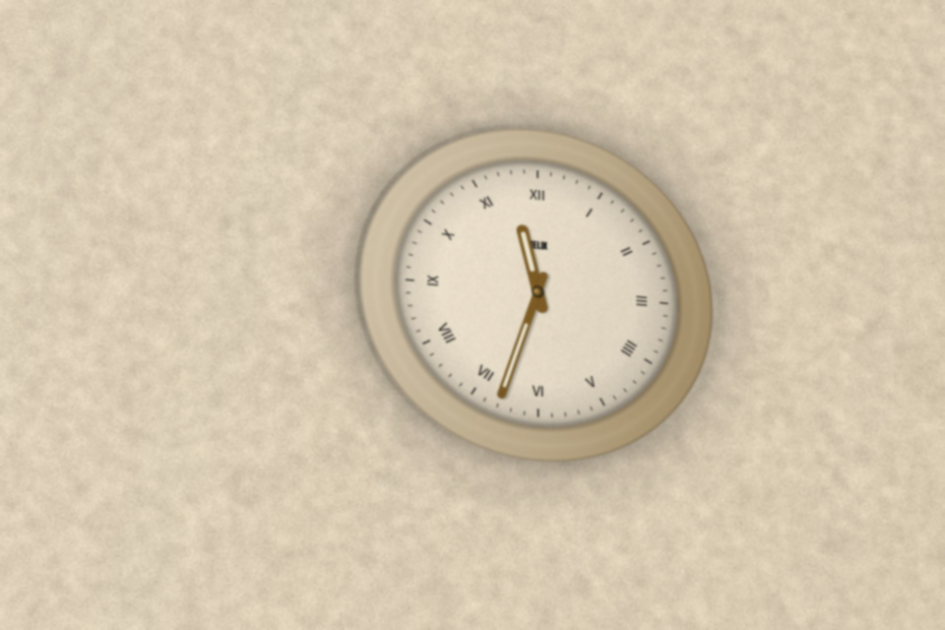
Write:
11,33
